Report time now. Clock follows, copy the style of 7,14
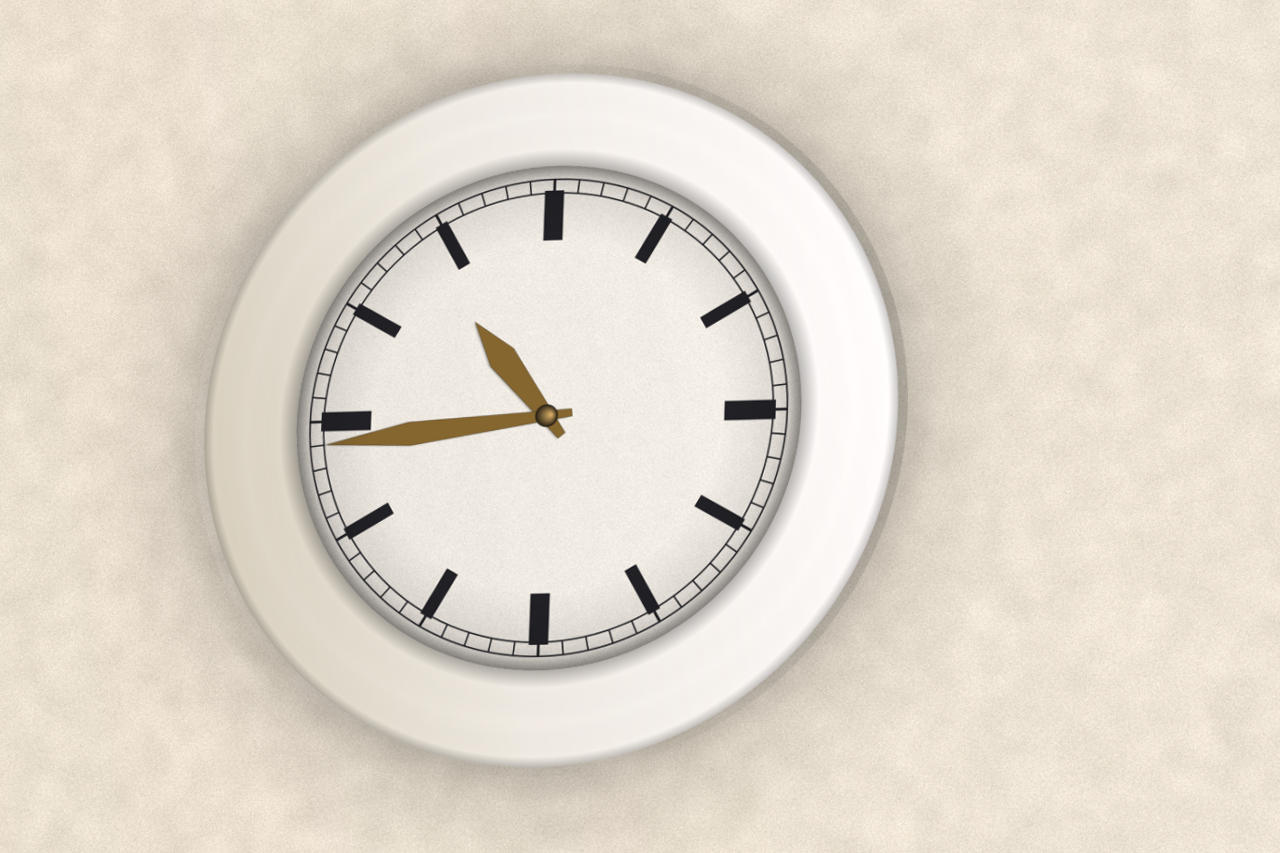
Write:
10,44
